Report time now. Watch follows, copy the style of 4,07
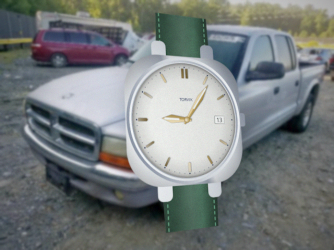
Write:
9,06
